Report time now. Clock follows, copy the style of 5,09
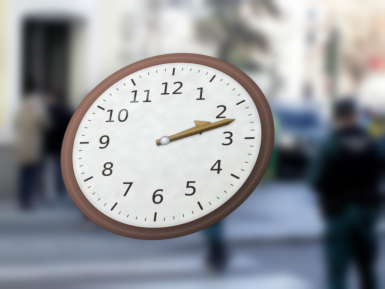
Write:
2,12
